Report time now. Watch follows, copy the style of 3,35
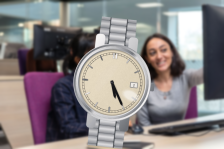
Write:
5,25
